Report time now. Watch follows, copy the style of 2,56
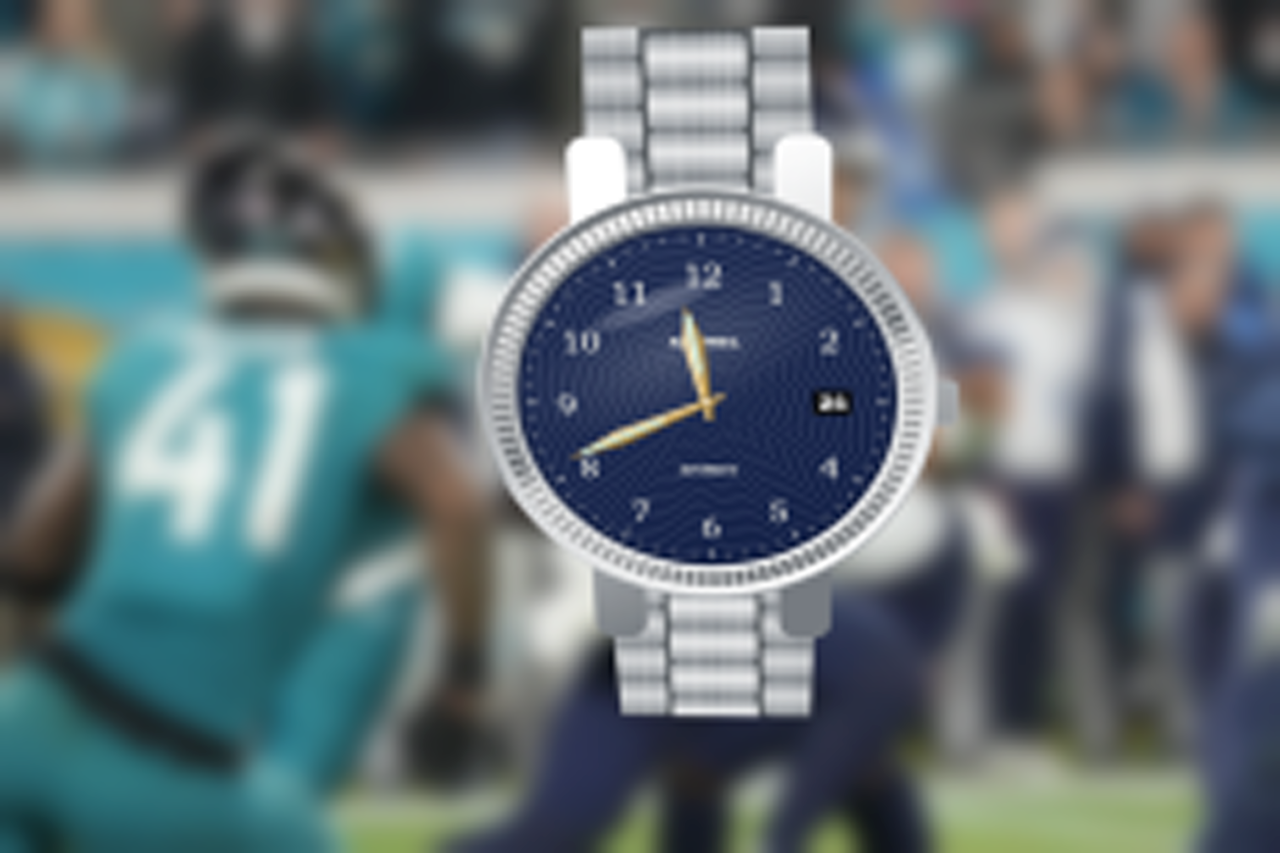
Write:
11,41
